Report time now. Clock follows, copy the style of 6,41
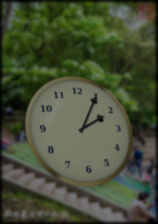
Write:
2,05
